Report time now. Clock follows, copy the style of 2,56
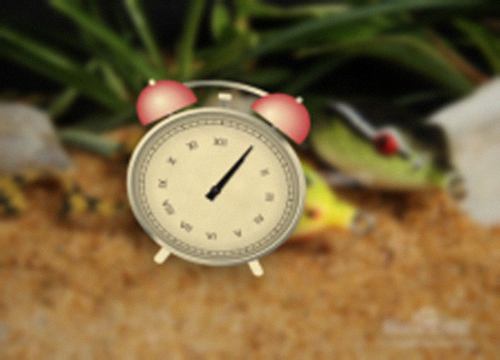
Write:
1,05
